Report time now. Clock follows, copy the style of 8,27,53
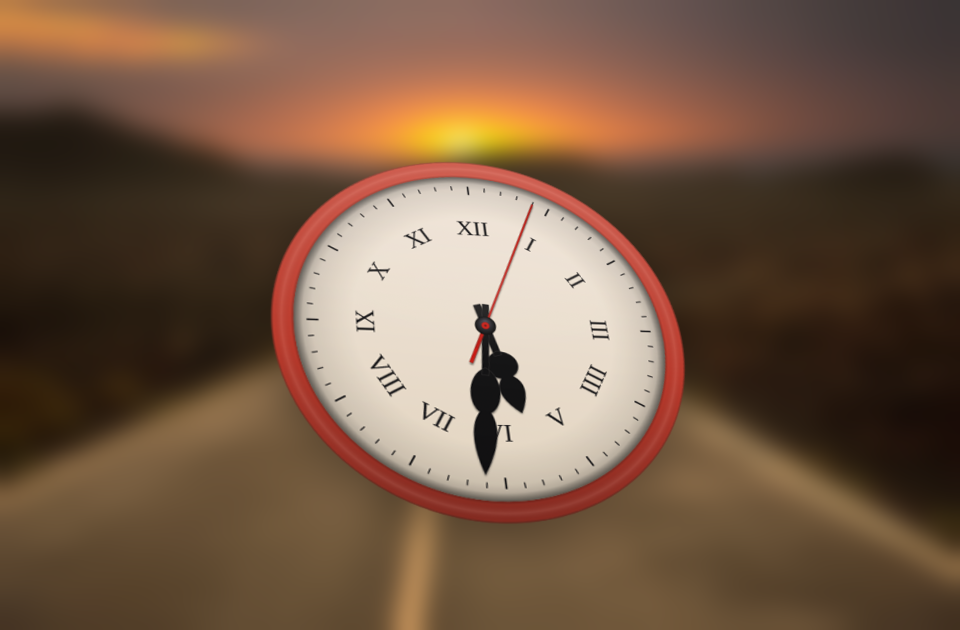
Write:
5,31,04
